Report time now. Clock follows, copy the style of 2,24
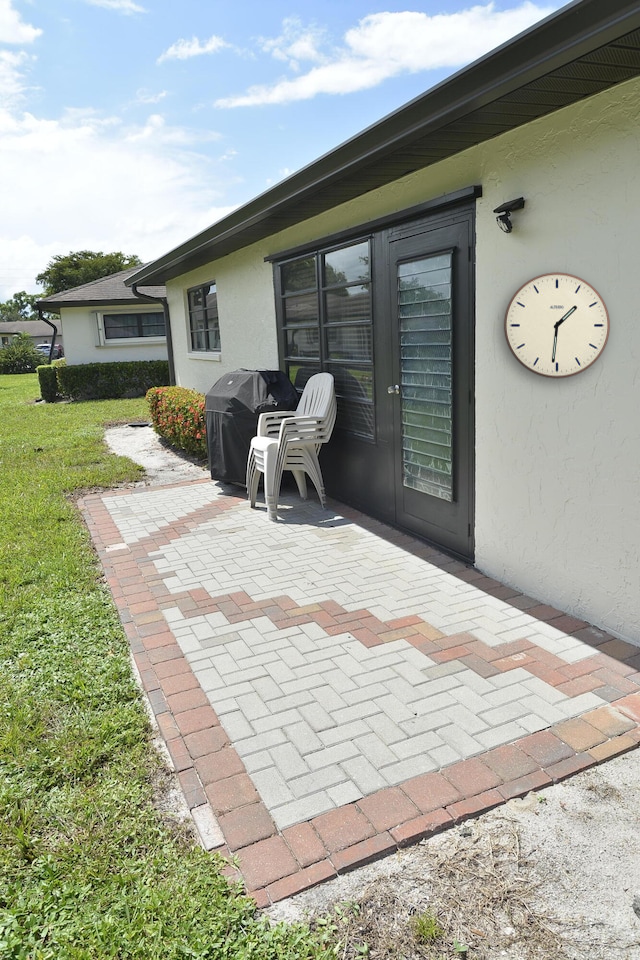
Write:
1,31
